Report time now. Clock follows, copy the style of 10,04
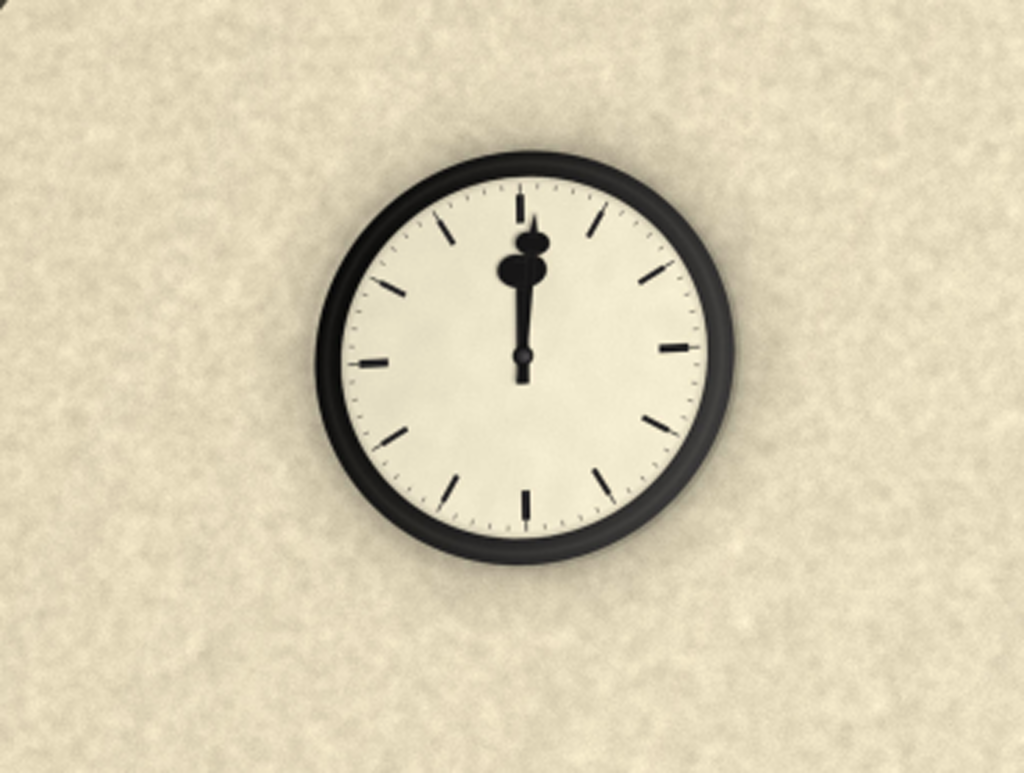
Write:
12,01
